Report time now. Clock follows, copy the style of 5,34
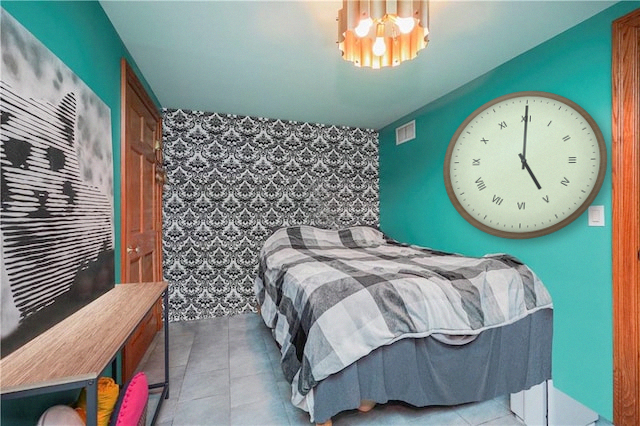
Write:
5,00
